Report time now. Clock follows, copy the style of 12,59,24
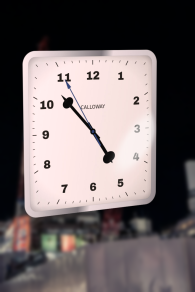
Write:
4,52,55
